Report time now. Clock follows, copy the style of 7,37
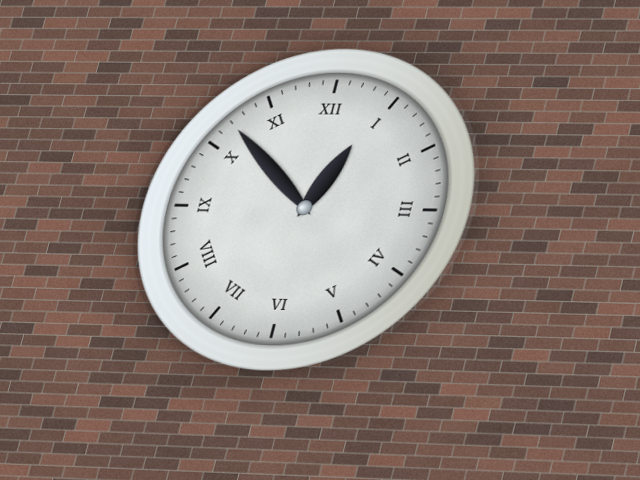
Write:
12,52
